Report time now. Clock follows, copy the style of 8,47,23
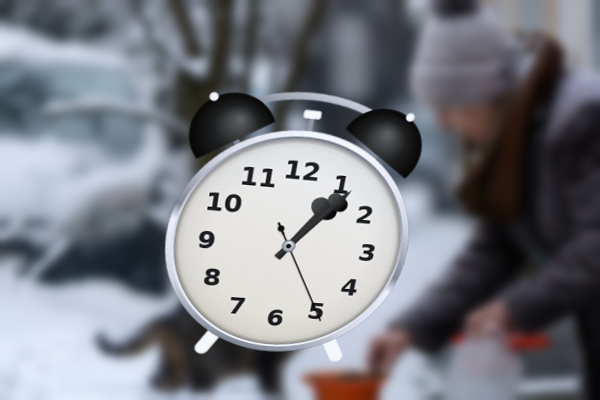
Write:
1,06,25
